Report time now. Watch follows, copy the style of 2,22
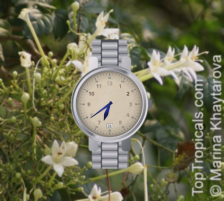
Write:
6,39
